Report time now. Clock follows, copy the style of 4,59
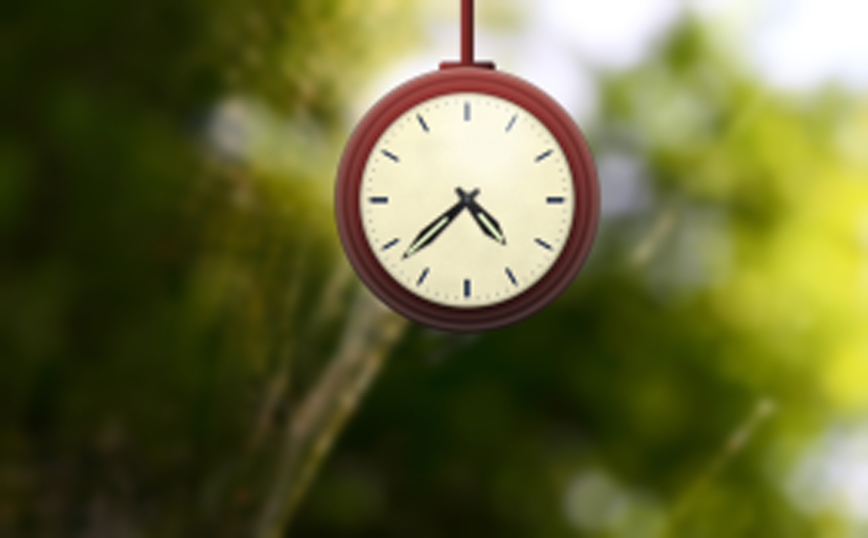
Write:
4,38
